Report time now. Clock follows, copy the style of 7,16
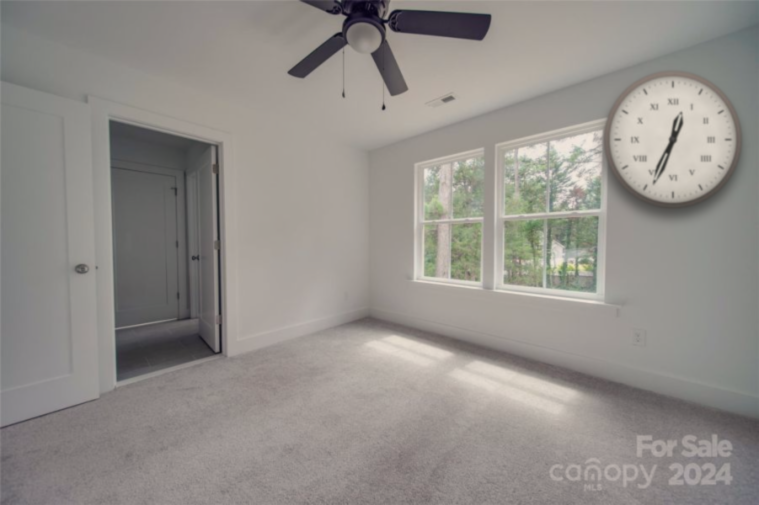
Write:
12,34
